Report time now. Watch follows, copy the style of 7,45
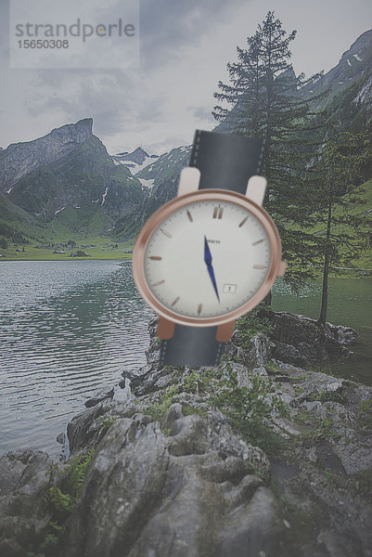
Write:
11,26
